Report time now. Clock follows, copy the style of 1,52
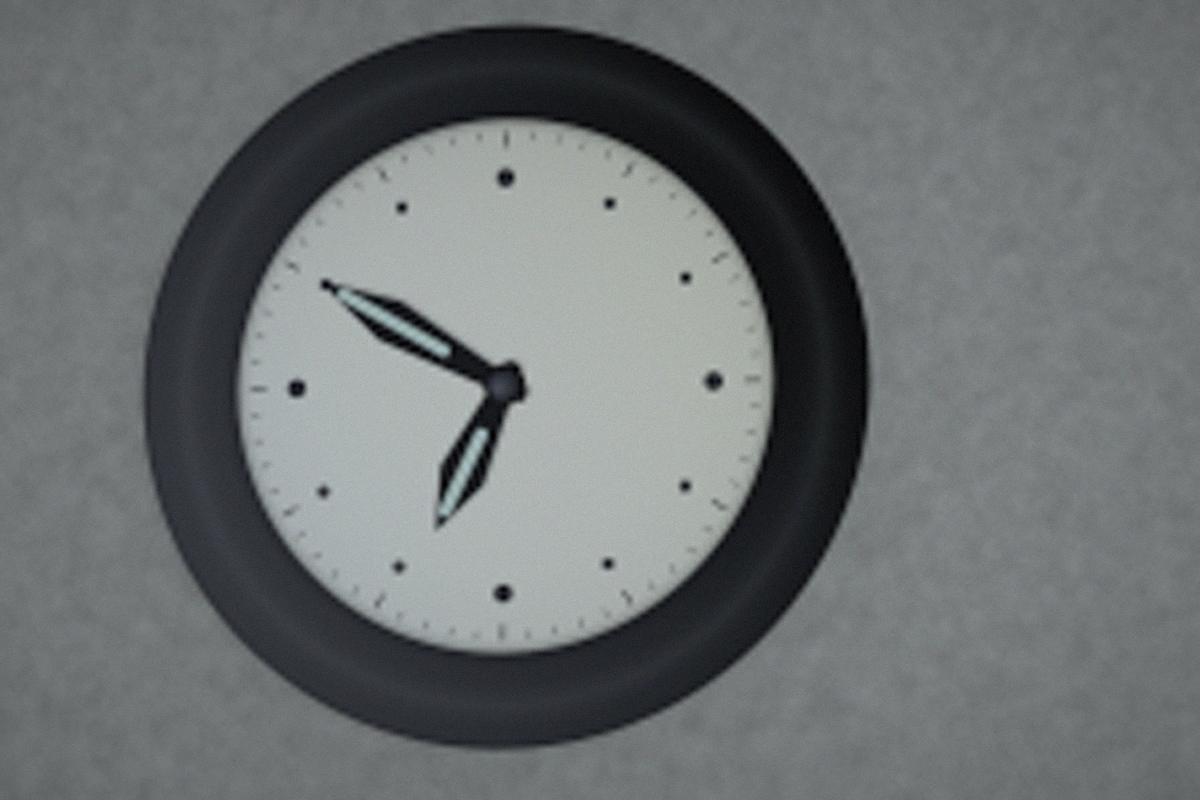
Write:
6,50
